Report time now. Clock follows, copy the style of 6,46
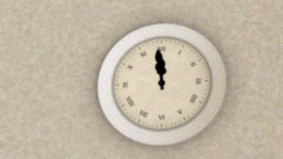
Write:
11,59
